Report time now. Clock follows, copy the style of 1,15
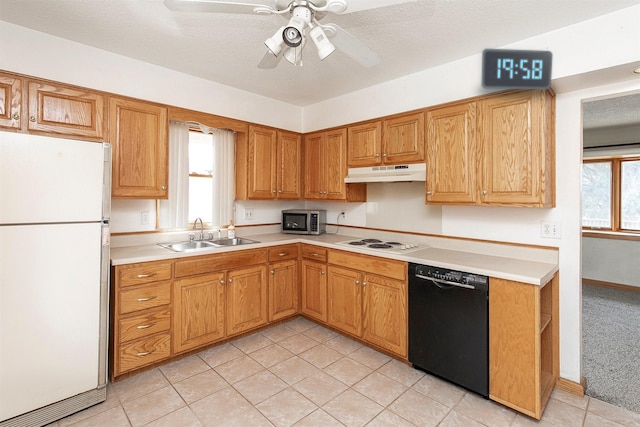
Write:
19,58
